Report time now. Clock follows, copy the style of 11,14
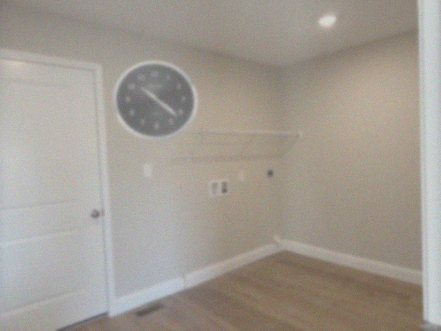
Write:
10,22
